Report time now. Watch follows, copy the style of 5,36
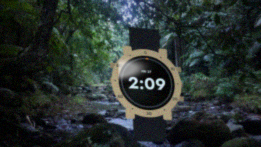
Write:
2,09
